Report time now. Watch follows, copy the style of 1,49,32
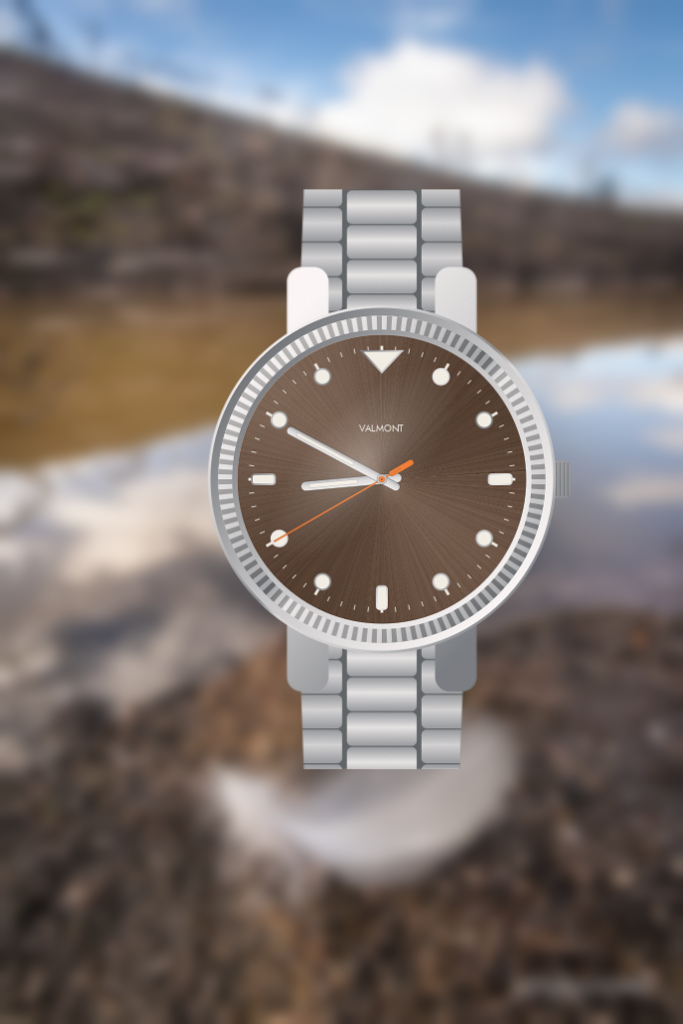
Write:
8,49,40
